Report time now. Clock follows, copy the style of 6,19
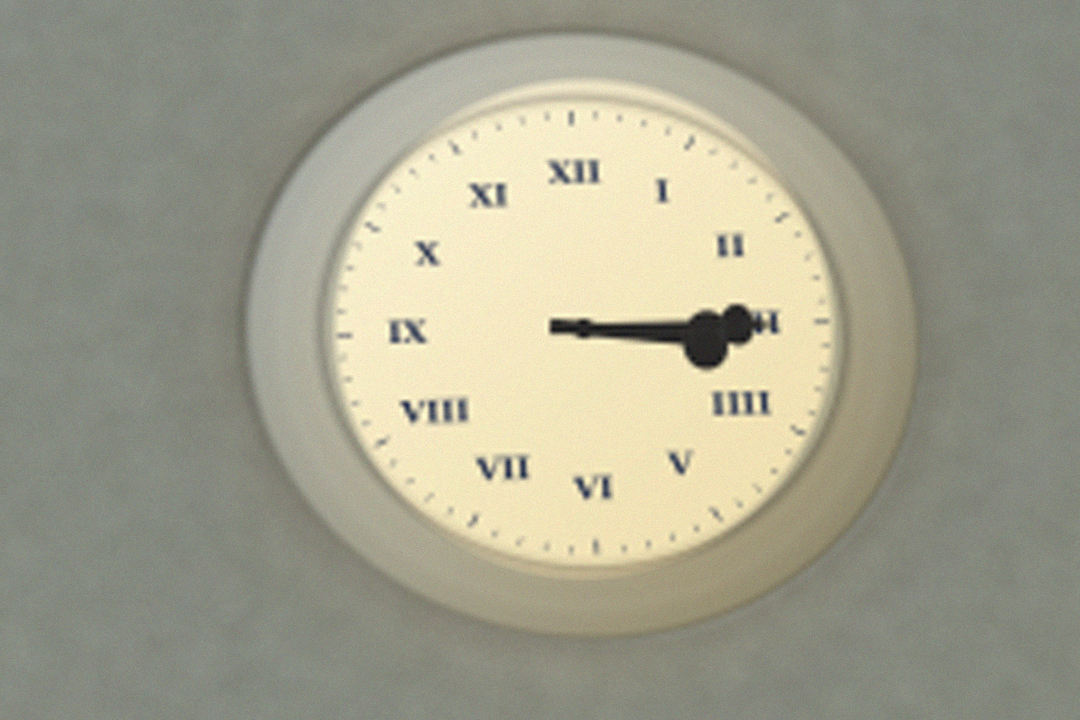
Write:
3,15
